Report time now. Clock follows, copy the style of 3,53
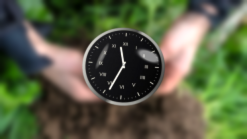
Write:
11,34
